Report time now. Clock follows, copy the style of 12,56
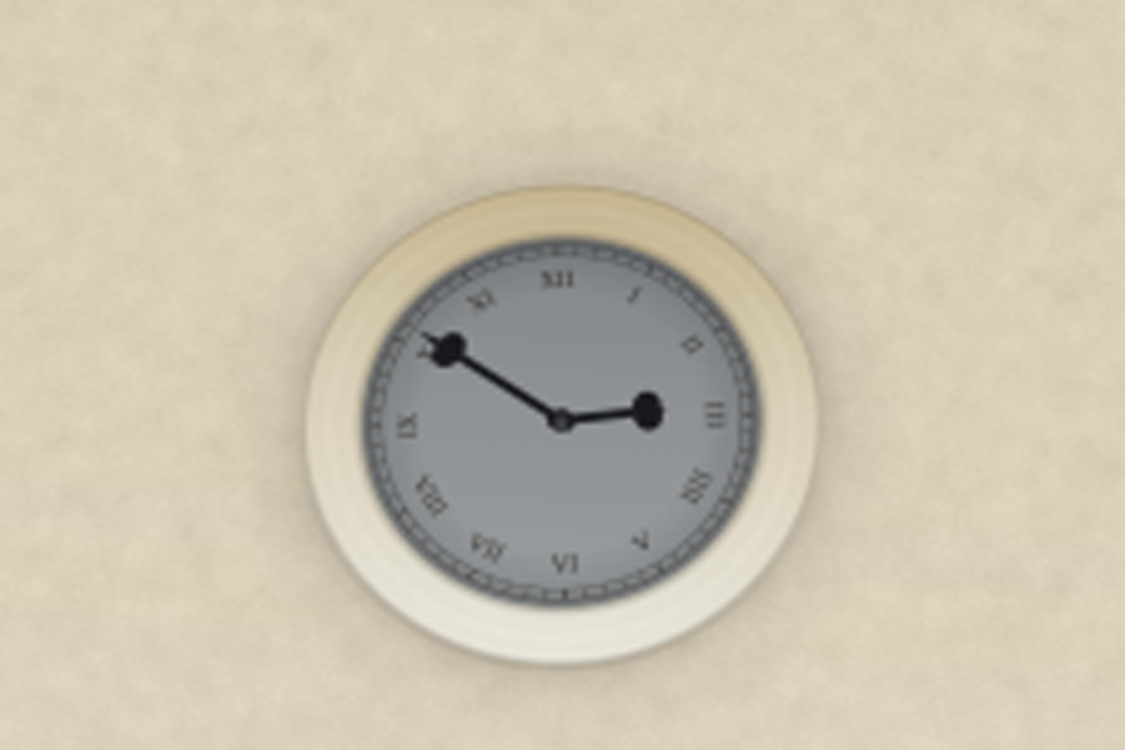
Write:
2,51
